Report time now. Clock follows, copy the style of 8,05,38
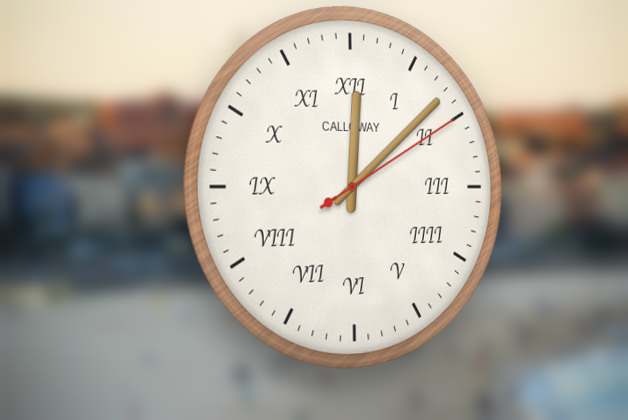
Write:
12,08,10
